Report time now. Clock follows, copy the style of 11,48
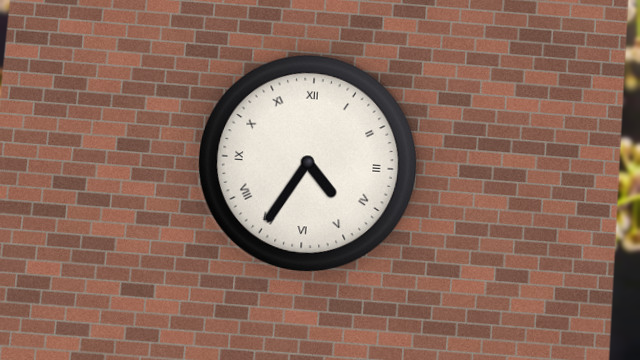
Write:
4,35
